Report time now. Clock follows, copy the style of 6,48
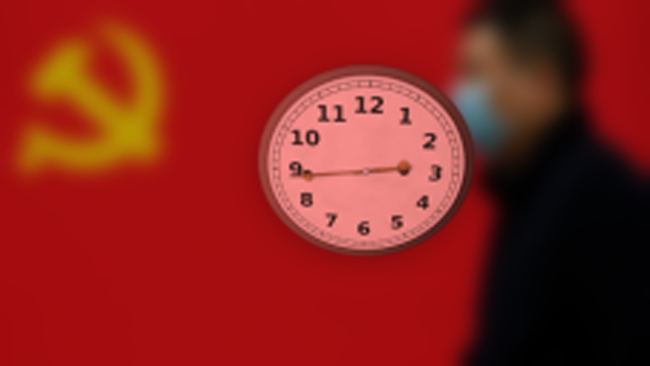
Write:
2,44
